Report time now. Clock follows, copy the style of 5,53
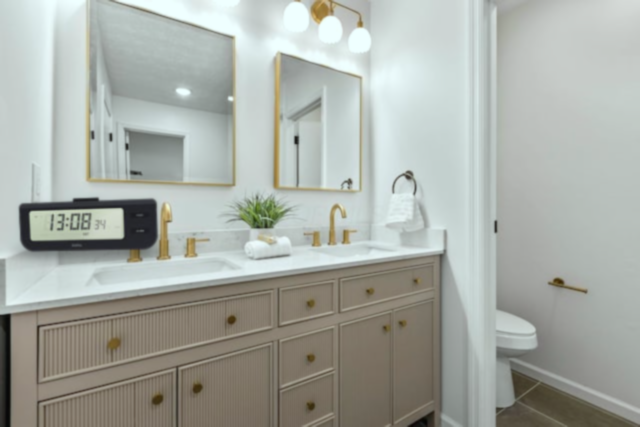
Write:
13,08
